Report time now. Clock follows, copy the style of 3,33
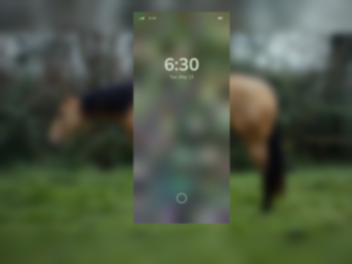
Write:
6,30
